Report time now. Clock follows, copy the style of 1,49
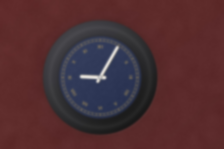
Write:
9,05
